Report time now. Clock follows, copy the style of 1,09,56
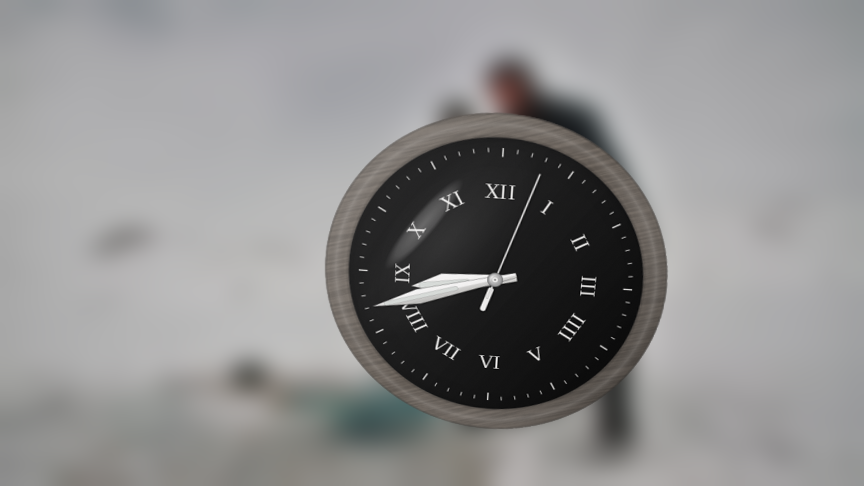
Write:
8,42,03
